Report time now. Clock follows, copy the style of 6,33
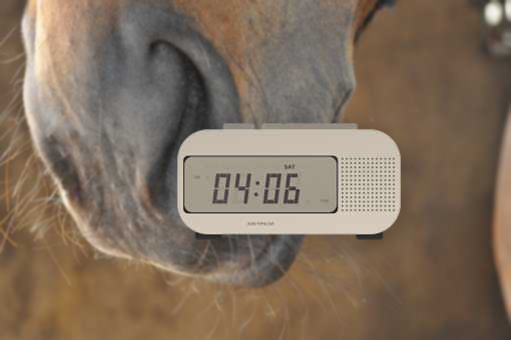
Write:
4,06
